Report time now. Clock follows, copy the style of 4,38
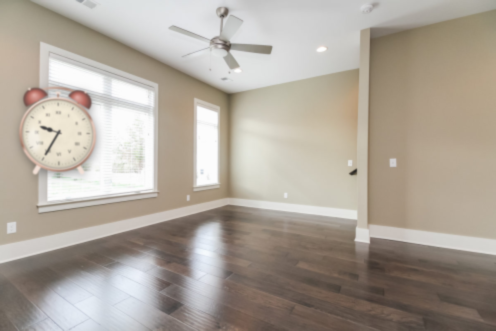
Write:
9,35
